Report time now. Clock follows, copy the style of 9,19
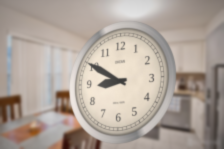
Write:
8,50
